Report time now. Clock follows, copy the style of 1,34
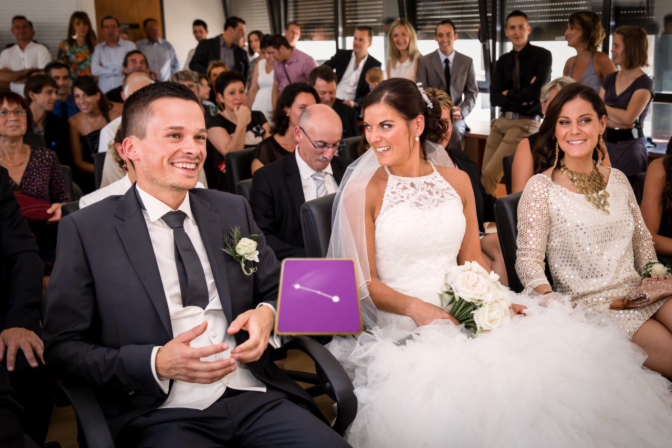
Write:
3,48
